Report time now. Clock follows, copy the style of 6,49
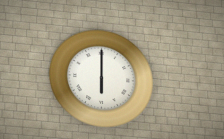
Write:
6,00
